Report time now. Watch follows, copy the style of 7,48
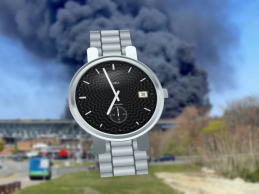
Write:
6,57
